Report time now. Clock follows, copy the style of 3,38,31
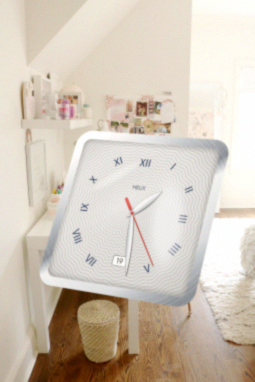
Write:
1,28,24
